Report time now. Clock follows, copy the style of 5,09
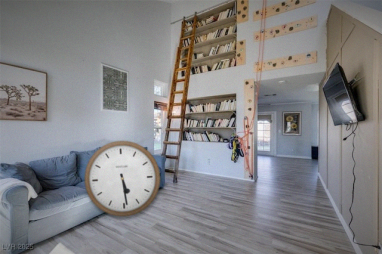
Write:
5,29
